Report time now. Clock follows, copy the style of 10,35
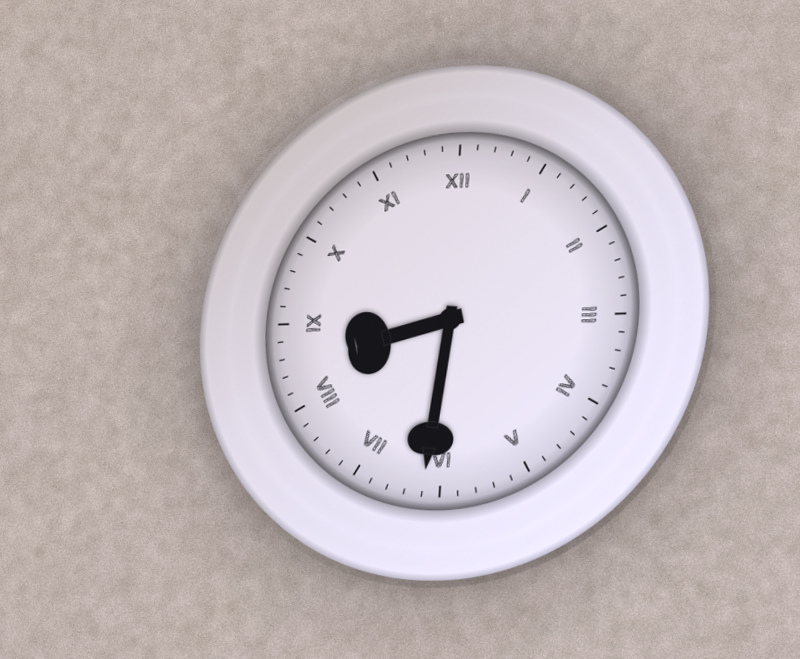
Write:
8,31
